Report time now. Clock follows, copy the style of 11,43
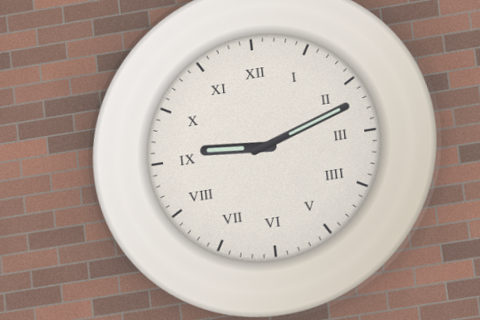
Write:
9,12
